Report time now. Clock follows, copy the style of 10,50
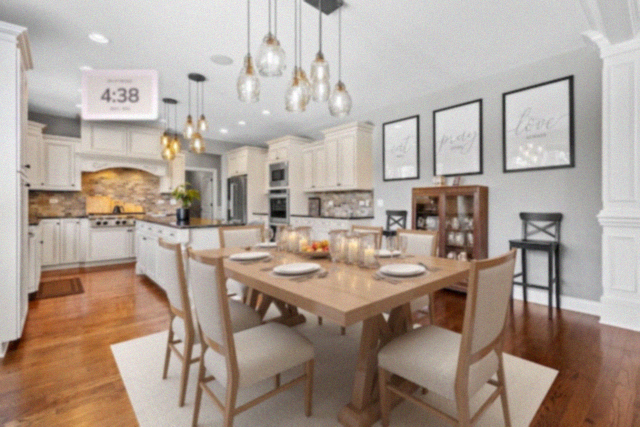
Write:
4,38
